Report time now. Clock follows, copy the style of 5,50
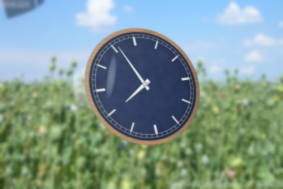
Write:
7,56
